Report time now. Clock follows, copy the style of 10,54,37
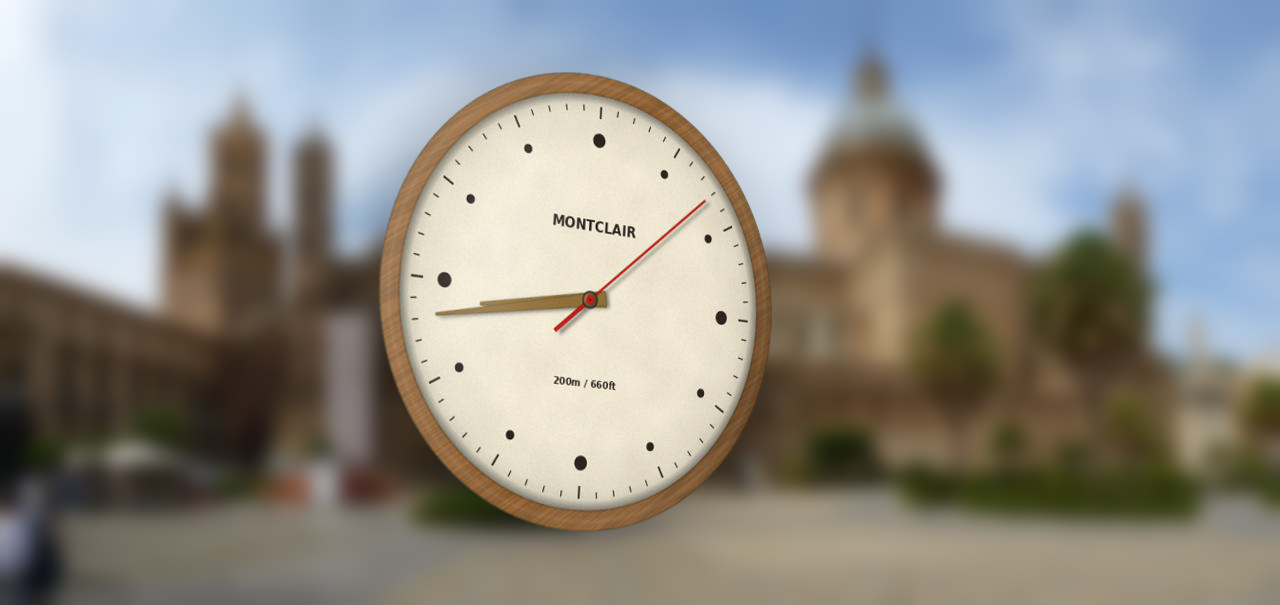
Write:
8,43,08
